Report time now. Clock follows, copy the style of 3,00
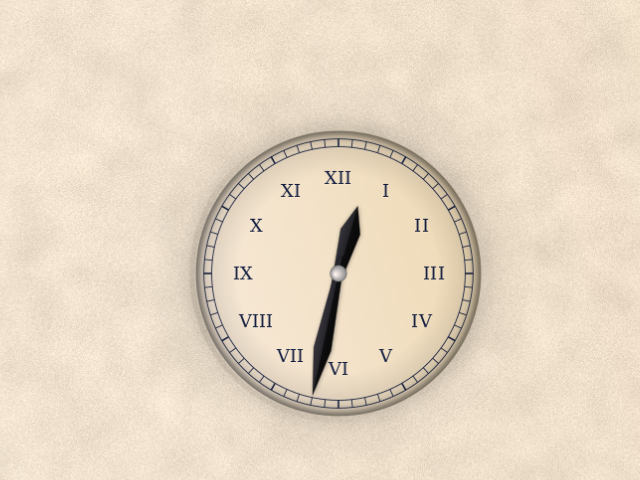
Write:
12,32
